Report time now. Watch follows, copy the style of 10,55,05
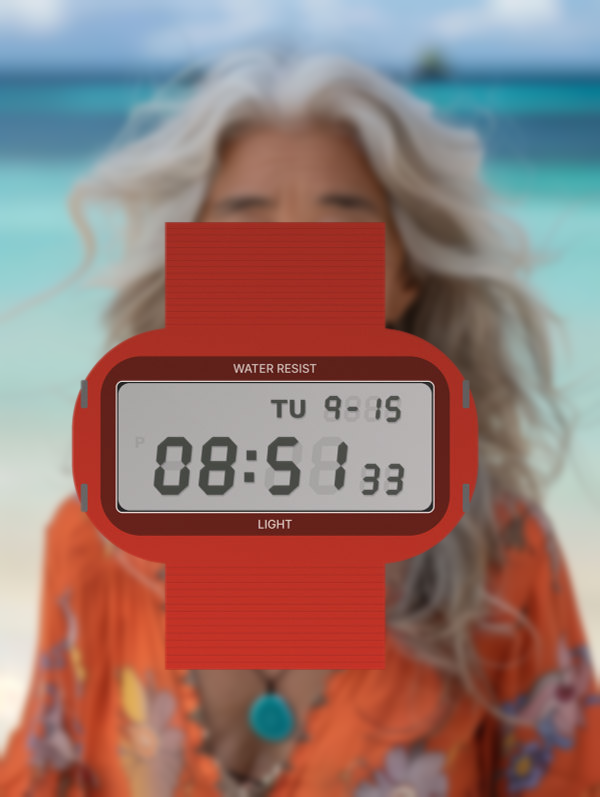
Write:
8,51,33
